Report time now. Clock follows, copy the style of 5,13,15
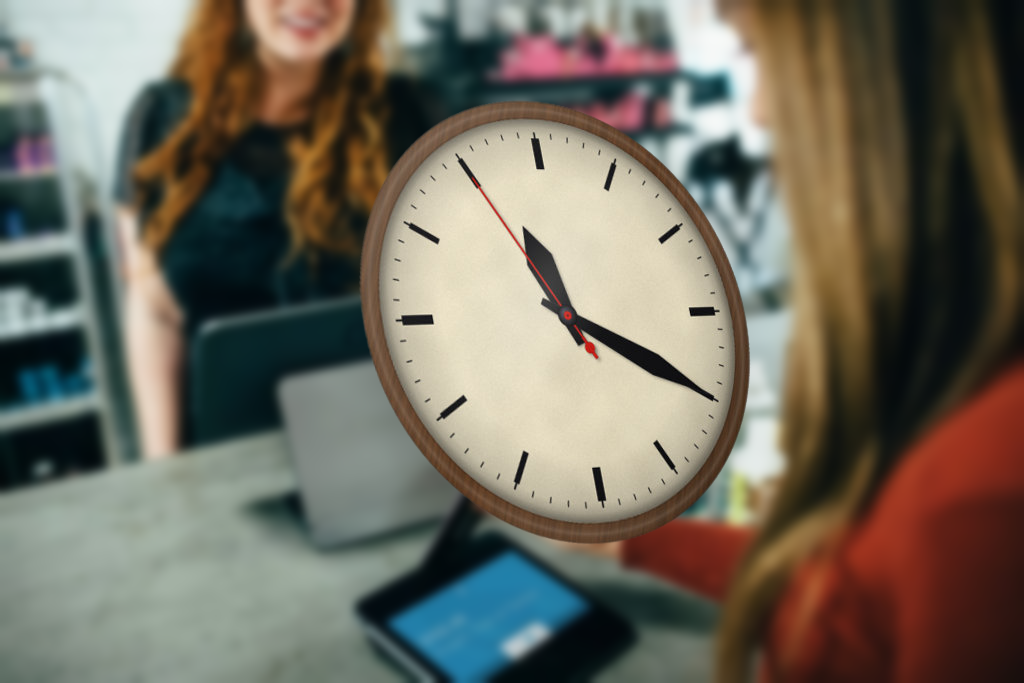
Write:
11,19,55
